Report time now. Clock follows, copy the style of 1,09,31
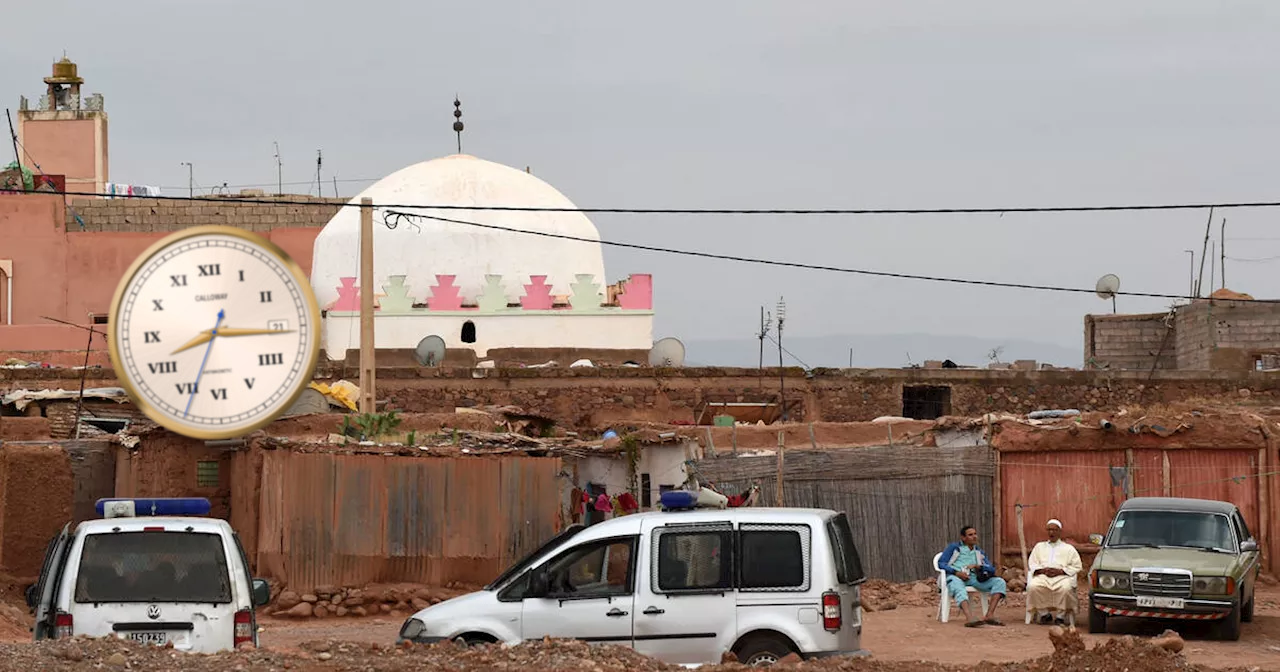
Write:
8,15,34
